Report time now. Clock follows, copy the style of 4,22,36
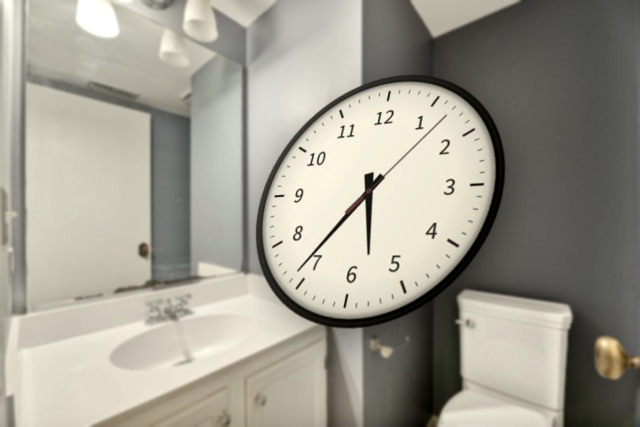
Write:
5,36,07
